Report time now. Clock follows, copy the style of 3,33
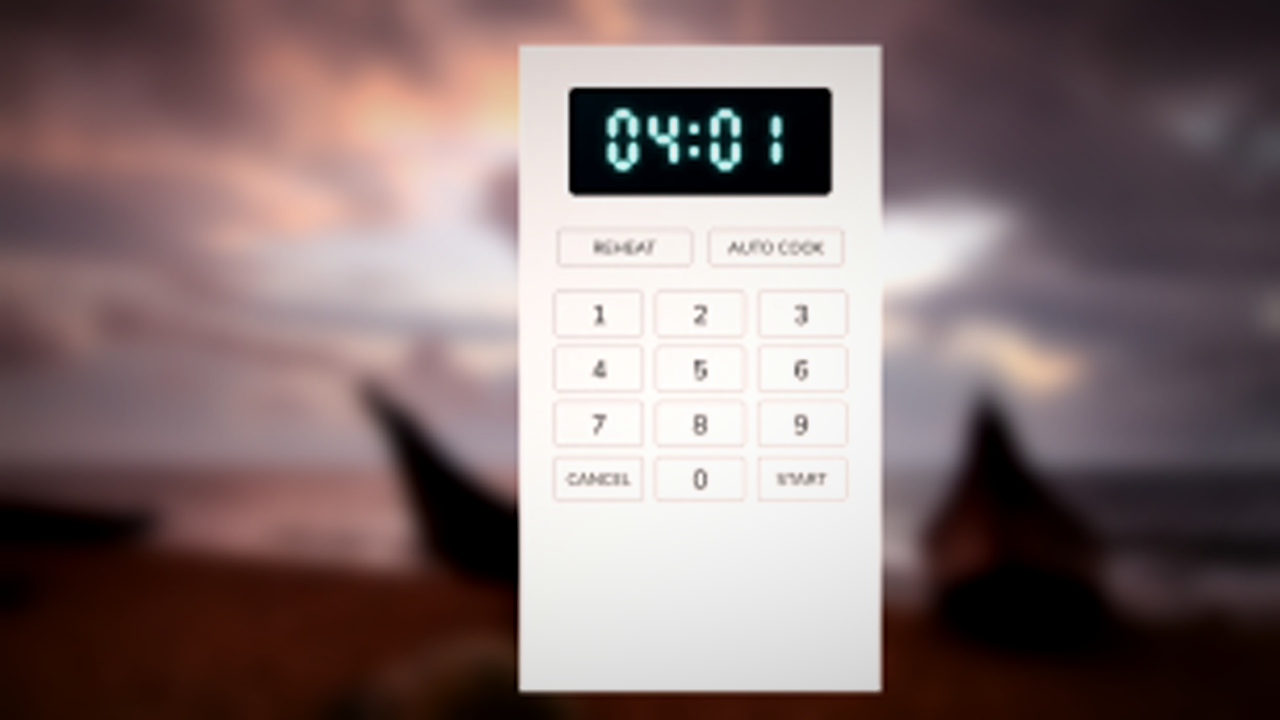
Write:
4,01
